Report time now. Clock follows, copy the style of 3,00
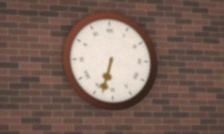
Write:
6,33
